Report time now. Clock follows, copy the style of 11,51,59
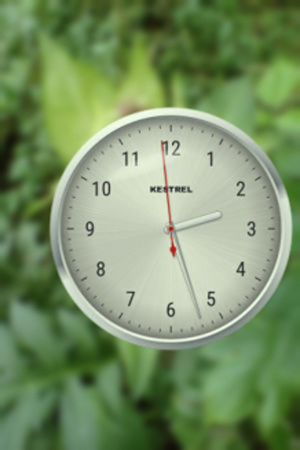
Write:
2,26,59
